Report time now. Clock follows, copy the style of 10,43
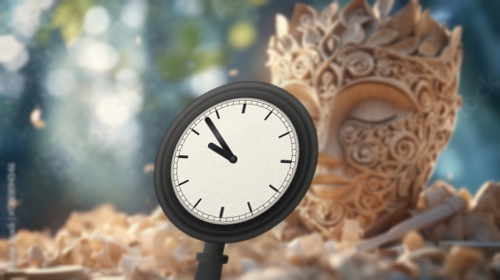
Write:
9,53
